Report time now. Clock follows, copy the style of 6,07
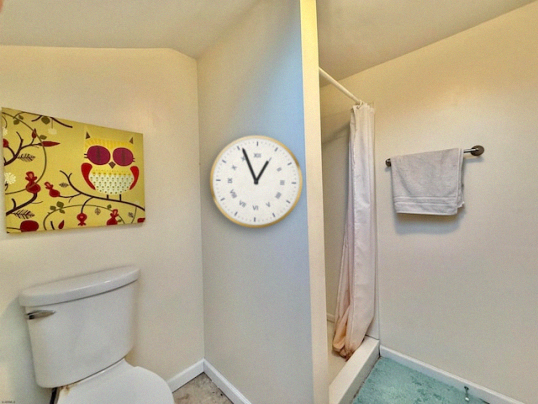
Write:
12,56
